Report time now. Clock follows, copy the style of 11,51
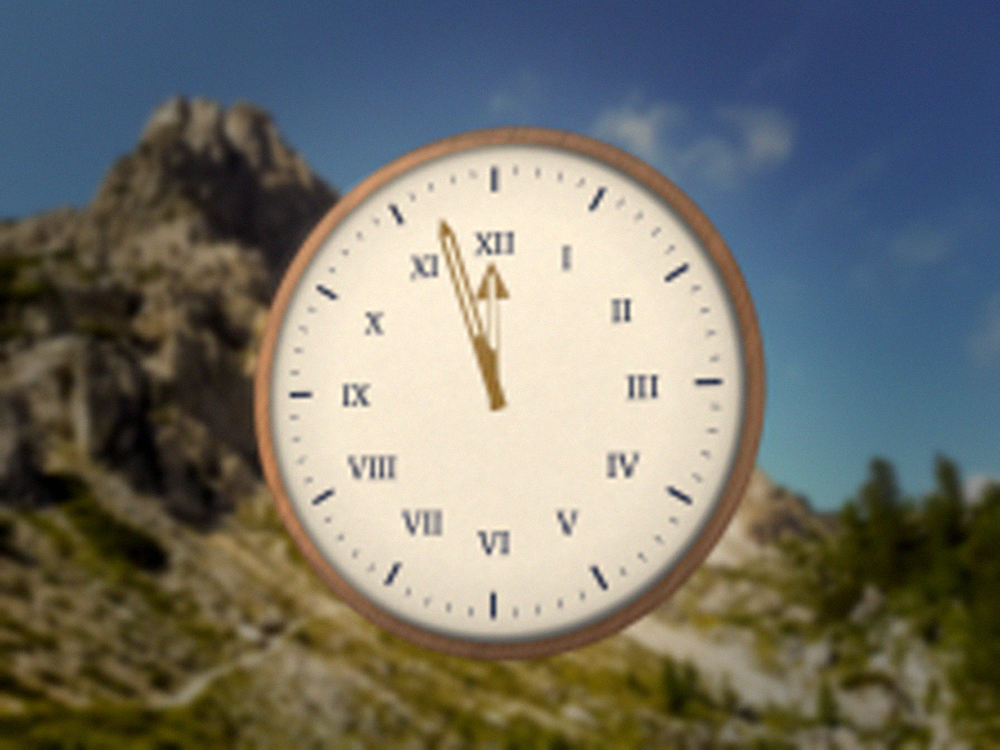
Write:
11,57
